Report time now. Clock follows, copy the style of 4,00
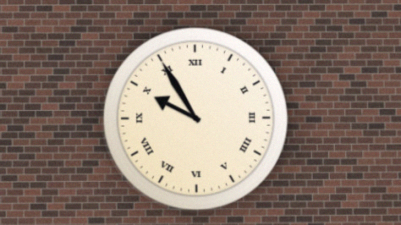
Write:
9,55
